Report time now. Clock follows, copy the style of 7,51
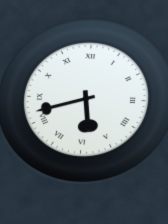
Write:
5,42
